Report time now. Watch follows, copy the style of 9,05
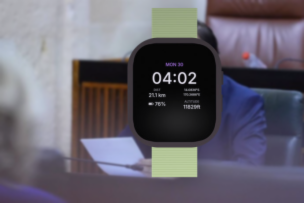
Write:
4,02
